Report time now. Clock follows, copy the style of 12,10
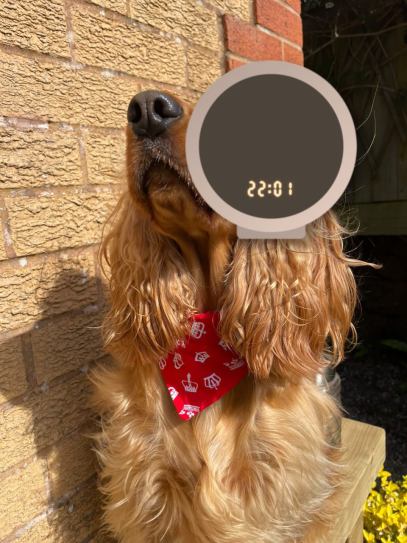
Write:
22,01
